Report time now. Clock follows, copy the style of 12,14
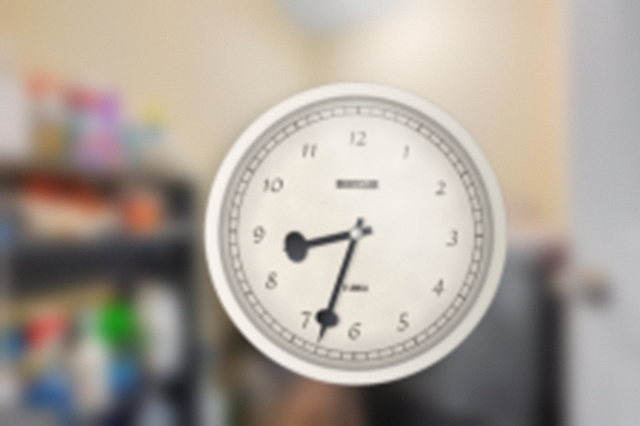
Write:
8,33
